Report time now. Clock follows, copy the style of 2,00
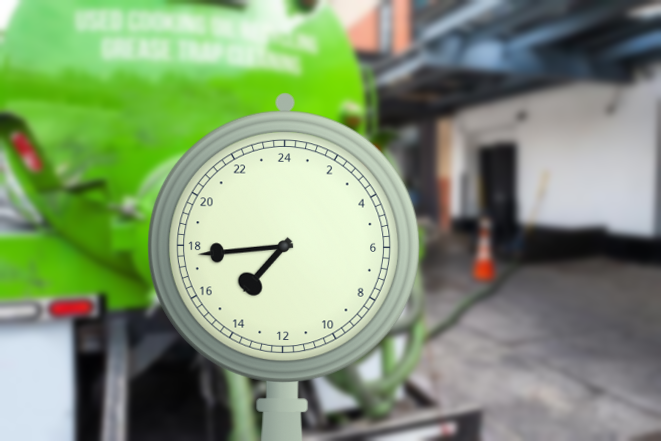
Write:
14,44
